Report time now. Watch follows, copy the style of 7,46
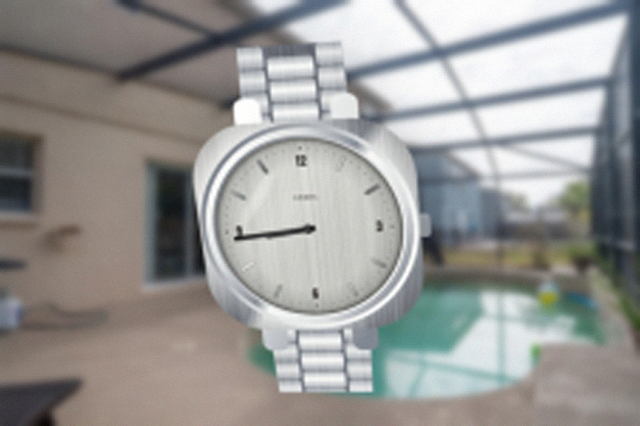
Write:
8,44
